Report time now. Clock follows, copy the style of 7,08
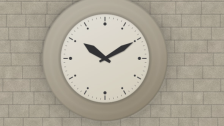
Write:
10,10
